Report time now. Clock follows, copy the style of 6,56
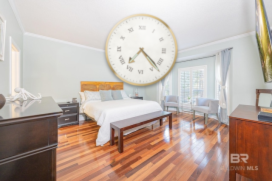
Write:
7,23
